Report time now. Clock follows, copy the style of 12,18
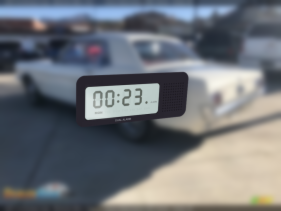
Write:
0,23
